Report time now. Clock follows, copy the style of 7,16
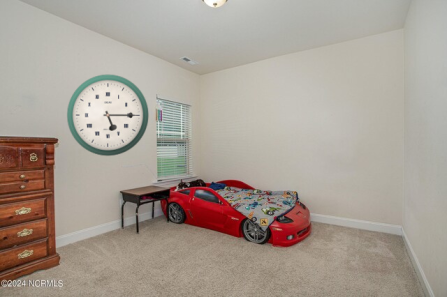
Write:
5,15
